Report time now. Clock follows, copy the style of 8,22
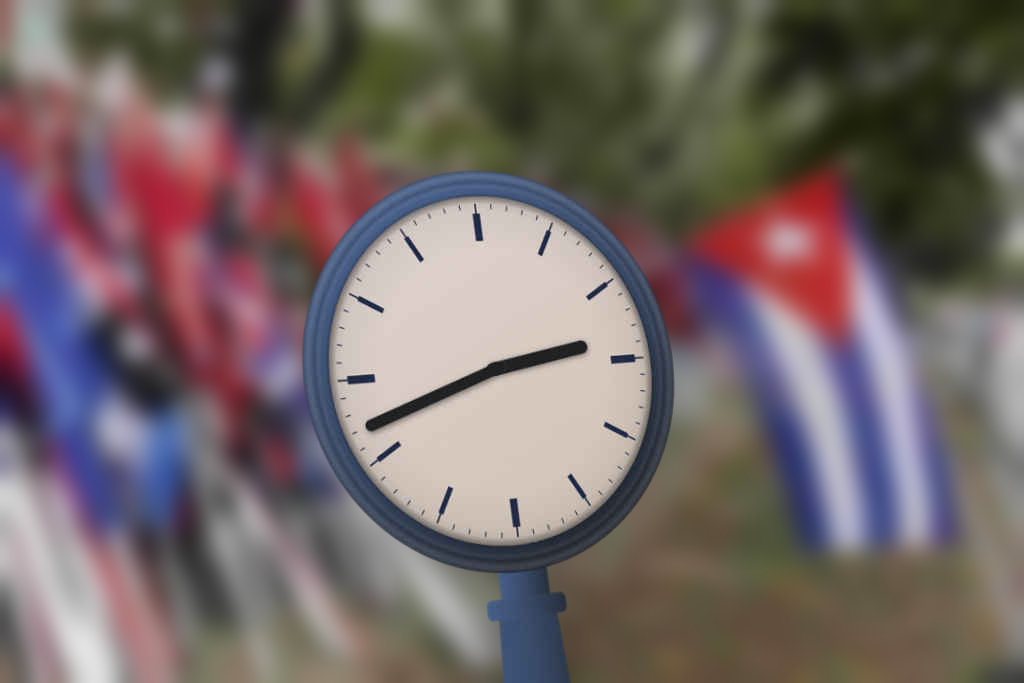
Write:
2,42
